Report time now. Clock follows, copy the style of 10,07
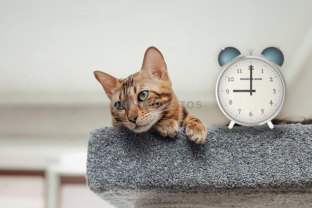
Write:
9,00
